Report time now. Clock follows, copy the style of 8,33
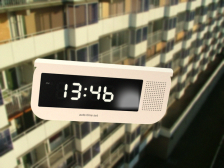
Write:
13,46
